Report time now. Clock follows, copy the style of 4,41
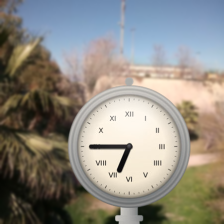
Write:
6,45
